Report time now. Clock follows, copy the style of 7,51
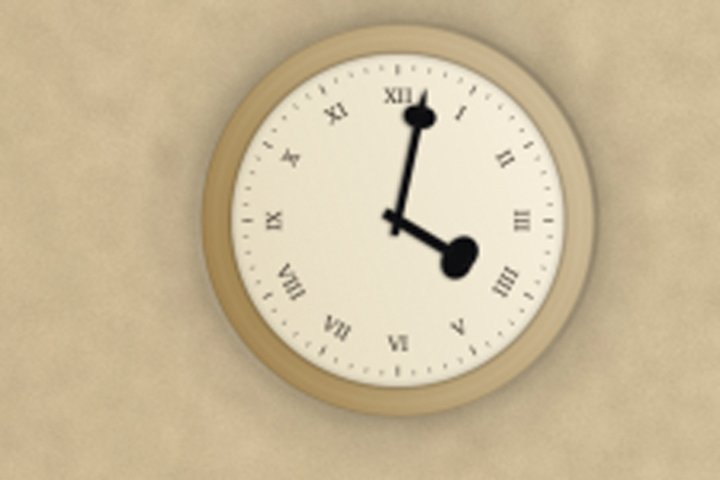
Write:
4,02
